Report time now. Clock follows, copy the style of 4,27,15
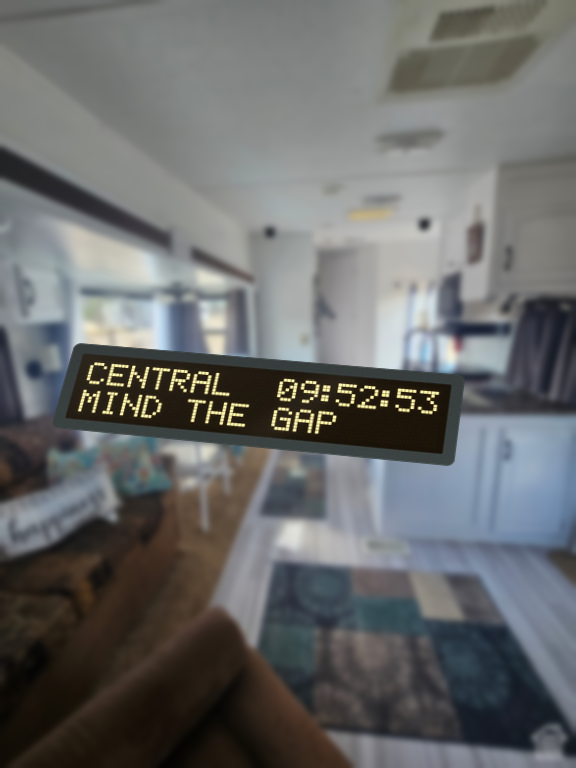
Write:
9,52,53
